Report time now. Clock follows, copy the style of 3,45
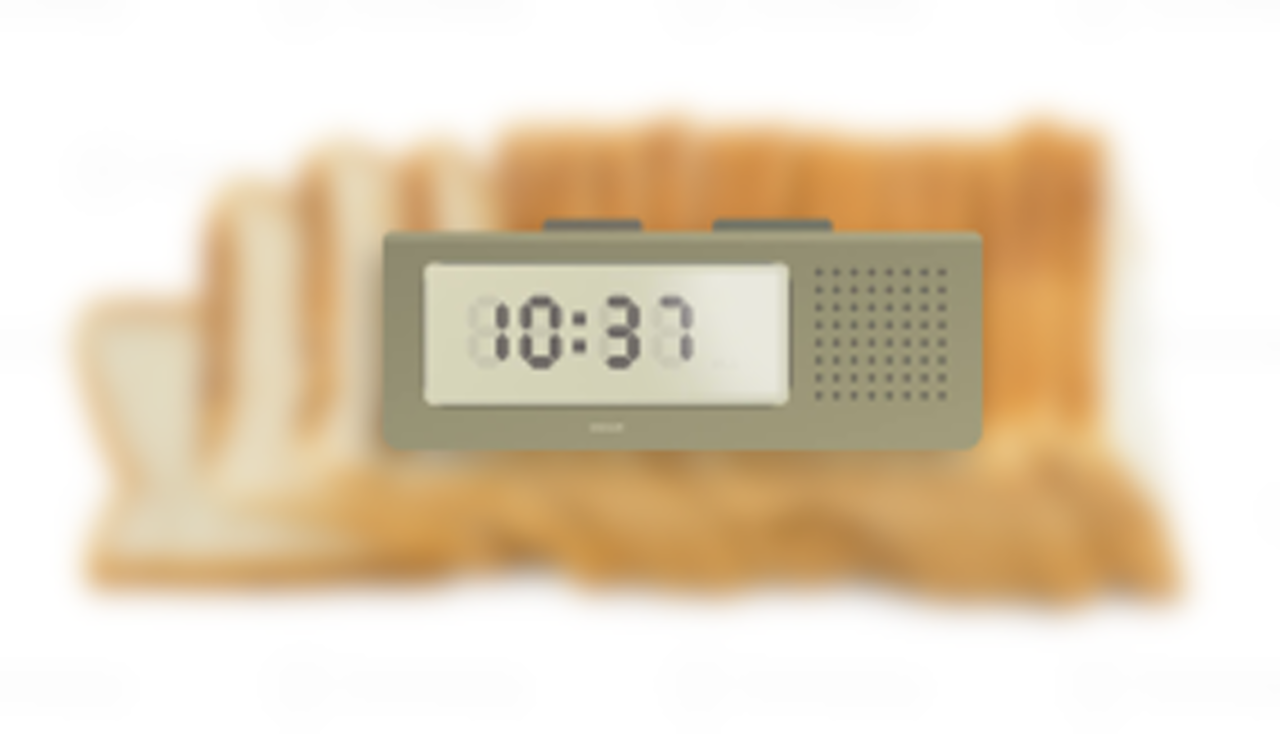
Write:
10,37
